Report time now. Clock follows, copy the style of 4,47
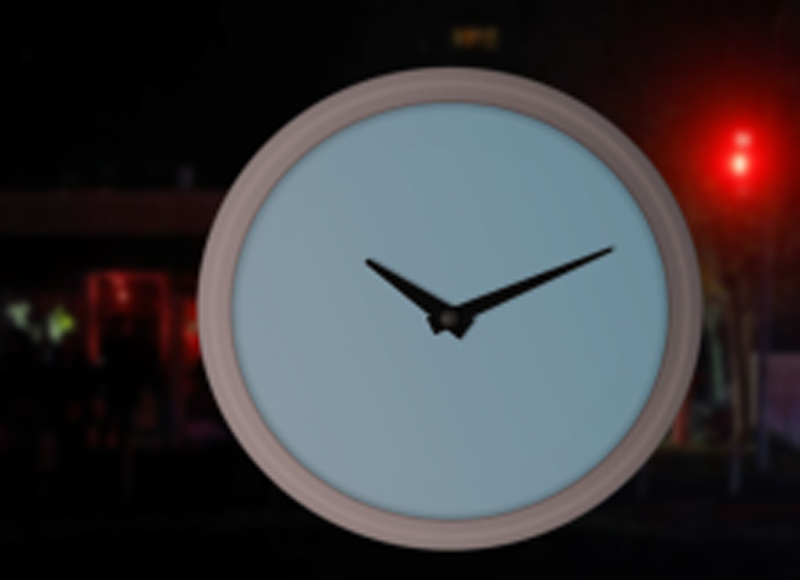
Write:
10,11
